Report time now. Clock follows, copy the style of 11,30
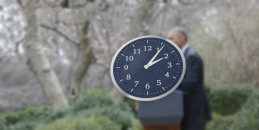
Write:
2,06
